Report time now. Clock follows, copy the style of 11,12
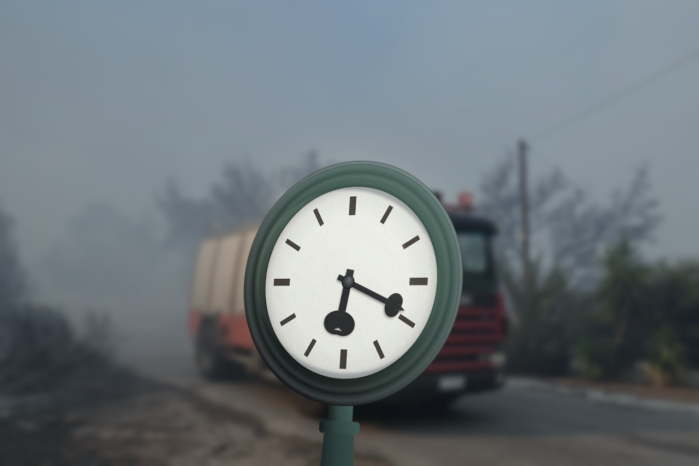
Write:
6,19
